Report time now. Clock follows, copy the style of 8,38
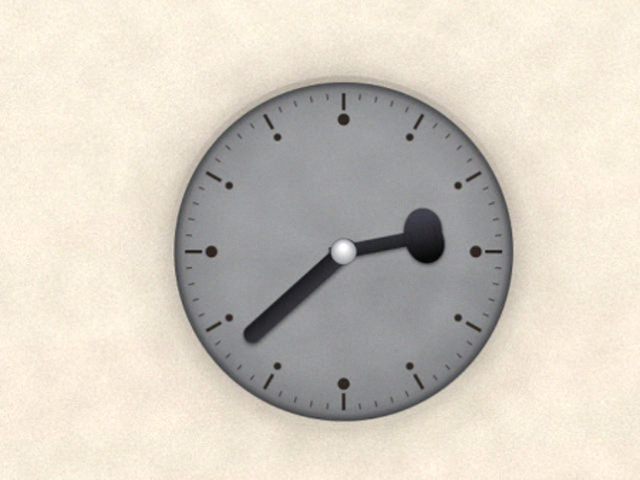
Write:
2,38
